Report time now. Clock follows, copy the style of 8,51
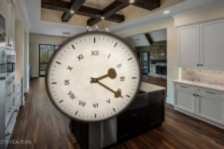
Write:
2,21
